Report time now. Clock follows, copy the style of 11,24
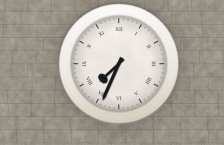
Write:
7,34
